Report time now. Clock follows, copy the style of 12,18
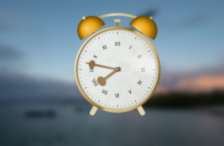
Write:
7,47
